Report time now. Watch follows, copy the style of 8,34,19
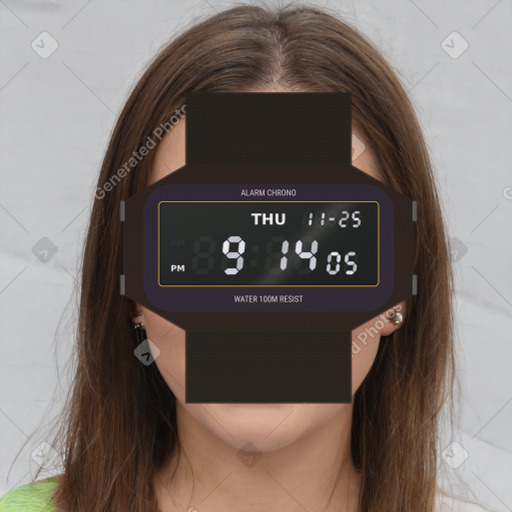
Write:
9,14,05
